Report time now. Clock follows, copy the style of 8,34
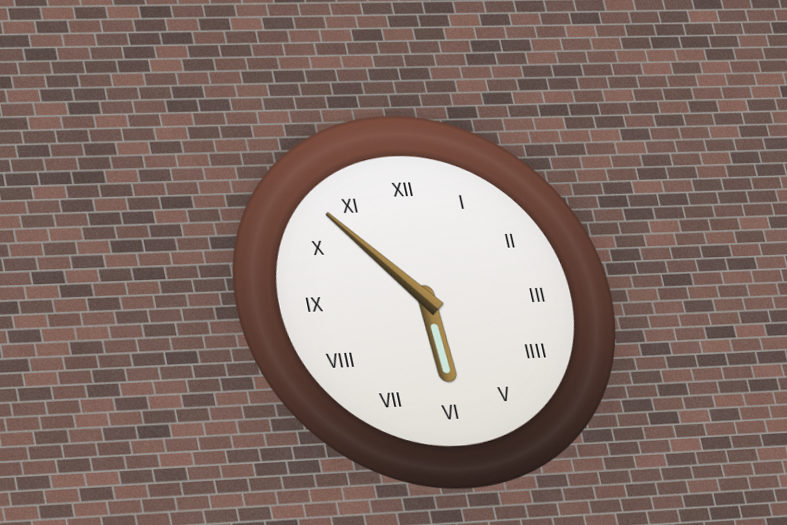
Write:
5,53
